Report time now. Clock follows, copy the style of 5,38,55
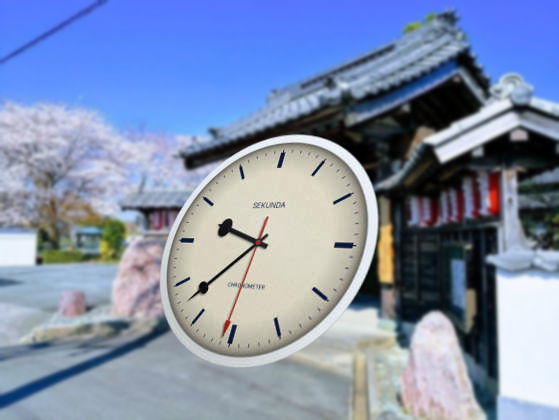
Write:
9,37,31
